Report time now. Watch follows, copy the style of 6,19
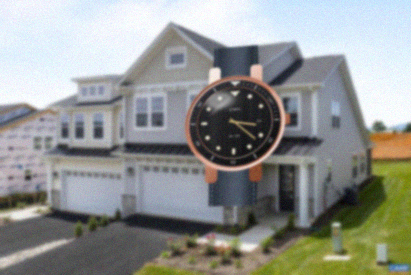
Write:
3,22
